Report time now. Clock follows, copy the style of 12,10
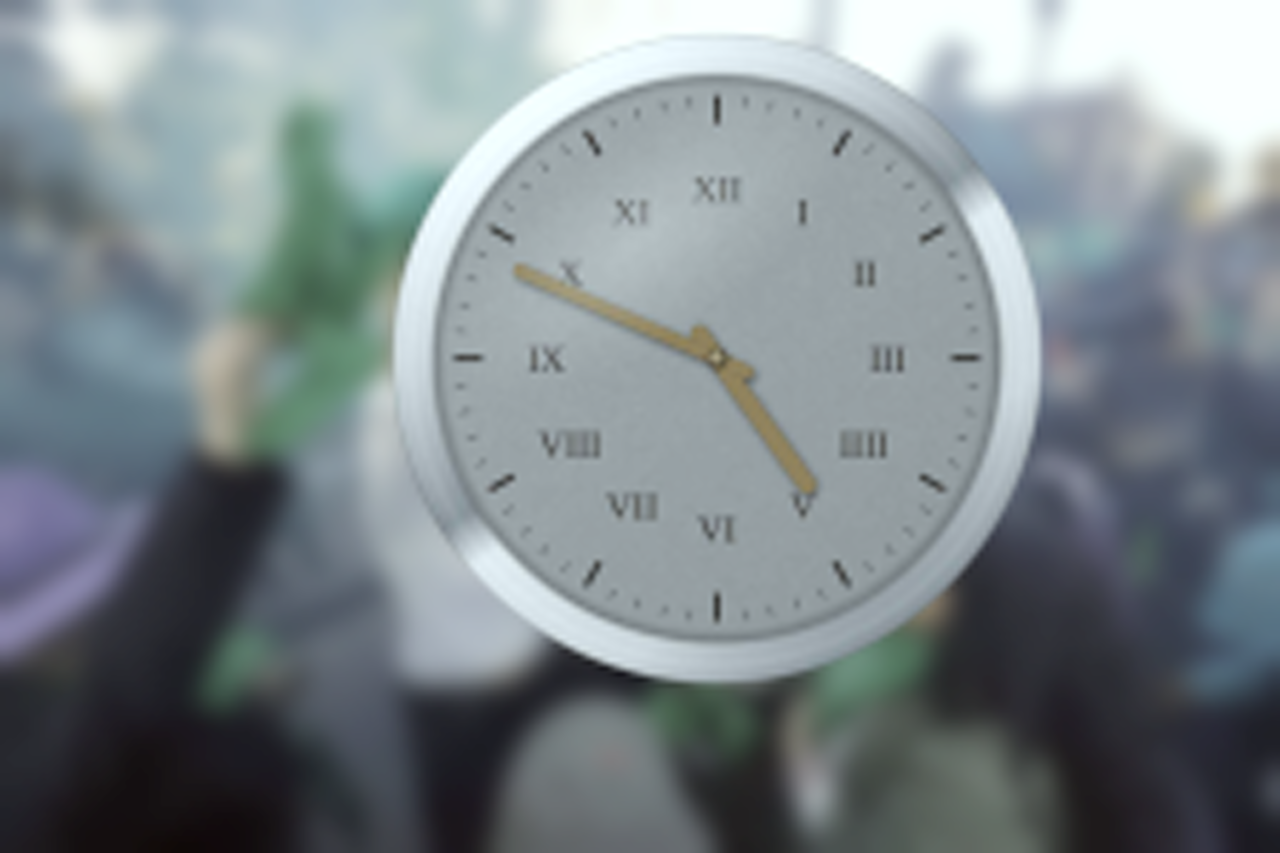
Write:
4,49
